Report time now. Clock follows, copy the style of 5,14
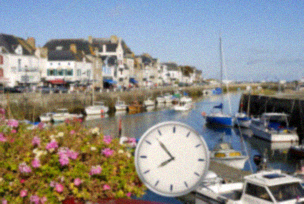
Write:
7,53
